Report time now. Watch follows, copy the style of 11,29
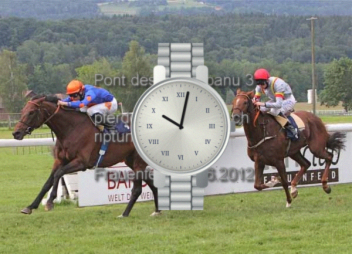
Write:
10,02
